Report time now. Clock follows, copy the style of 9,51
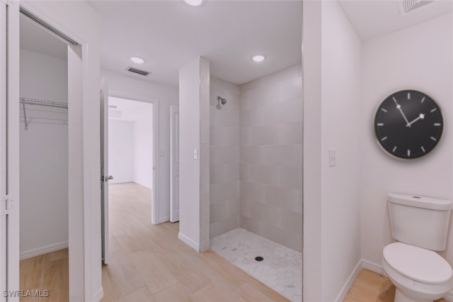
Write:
1,55
